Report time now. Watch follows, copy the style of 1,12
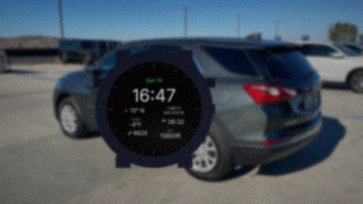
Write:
16,47
